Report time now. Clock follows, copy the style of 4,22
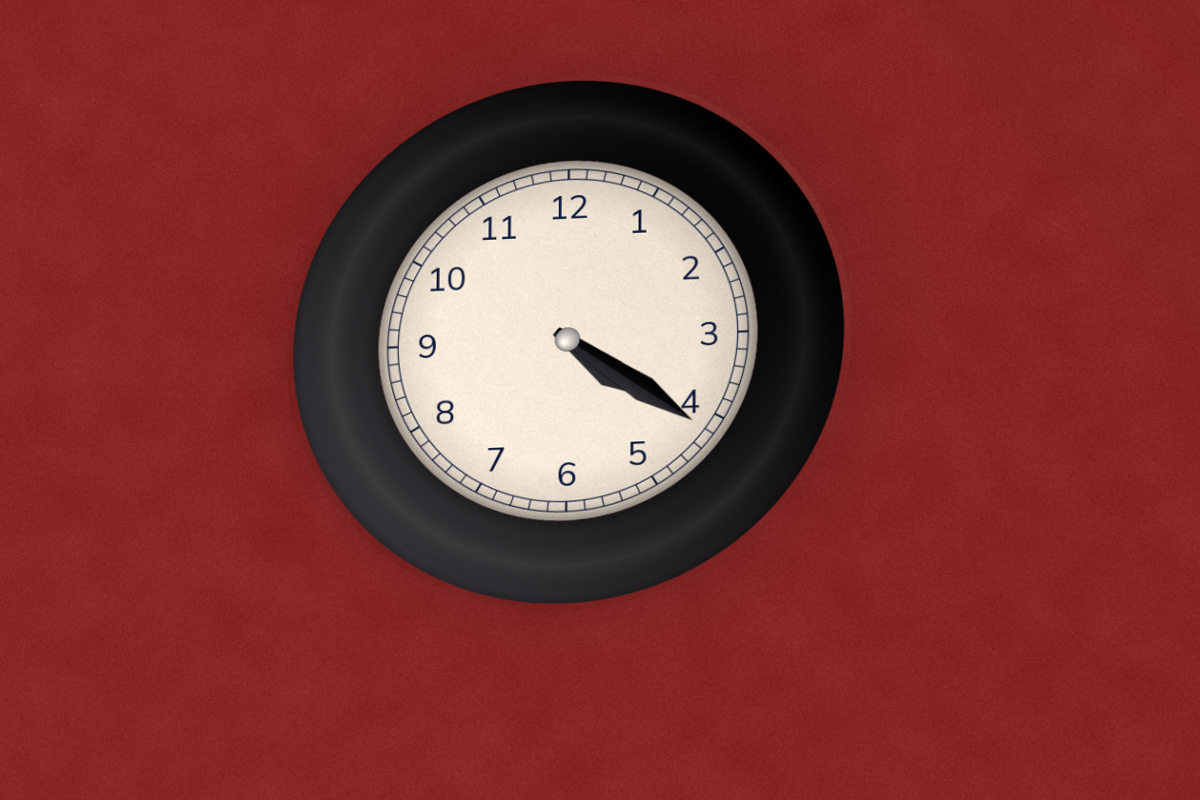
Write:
4,21
